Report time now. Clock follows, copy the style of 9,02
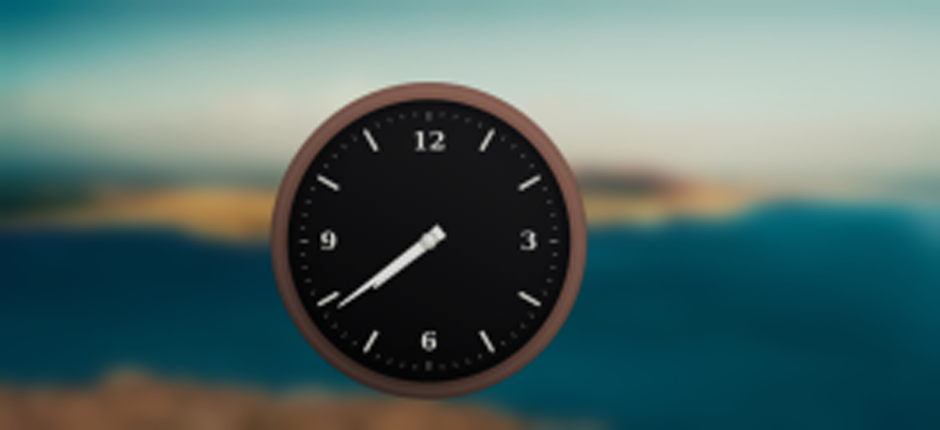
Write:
7,39
